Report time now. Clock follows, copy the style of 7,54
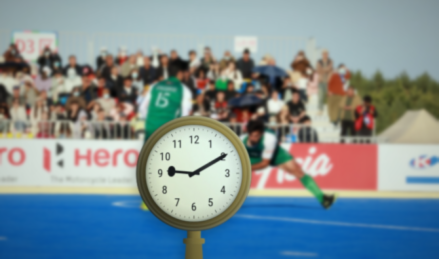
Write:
9,10
